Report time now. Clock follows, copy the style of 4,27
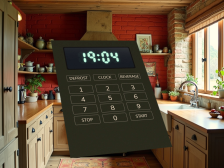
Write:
19,04
